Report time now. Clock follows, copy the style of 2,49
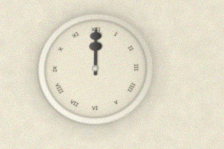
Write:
12,00
